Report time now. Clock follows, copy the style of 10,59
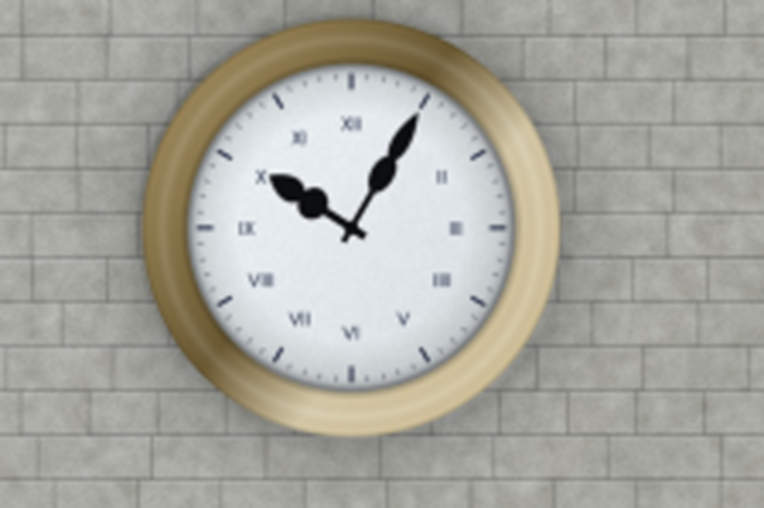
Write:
10,05
